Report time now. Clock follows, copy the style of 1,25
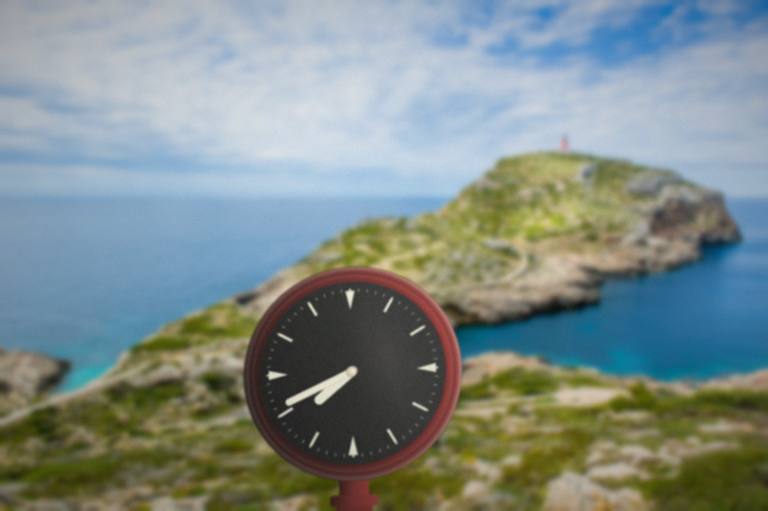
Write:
7,41
